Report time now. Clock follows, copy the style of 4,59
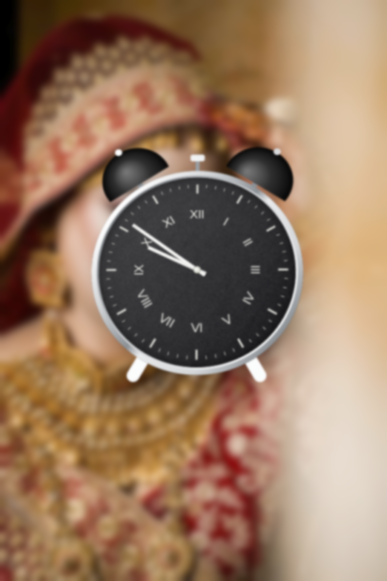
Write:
9,51
